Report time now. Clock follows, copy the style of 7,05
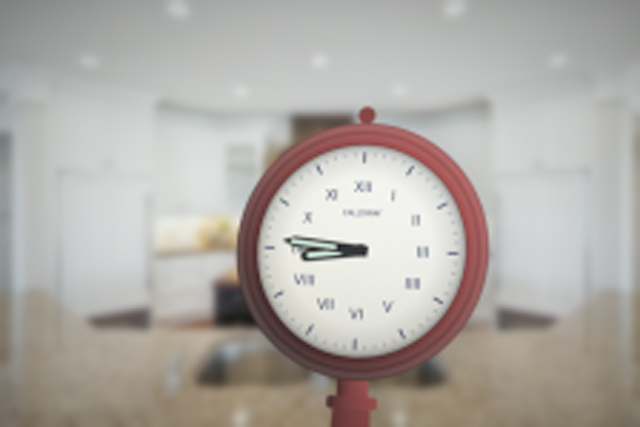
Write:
8,46
